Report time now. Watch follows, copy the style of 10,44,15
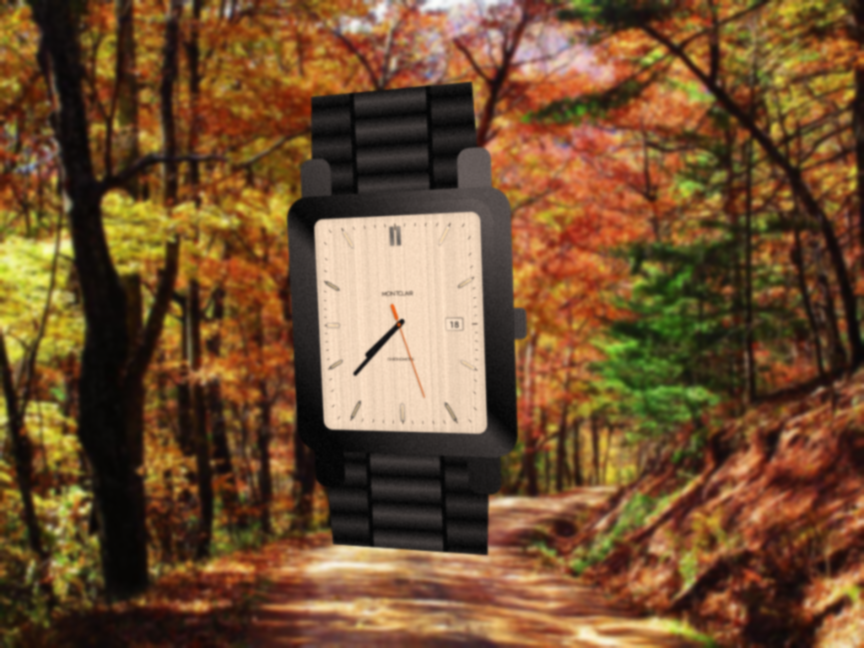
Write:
7,37,27
